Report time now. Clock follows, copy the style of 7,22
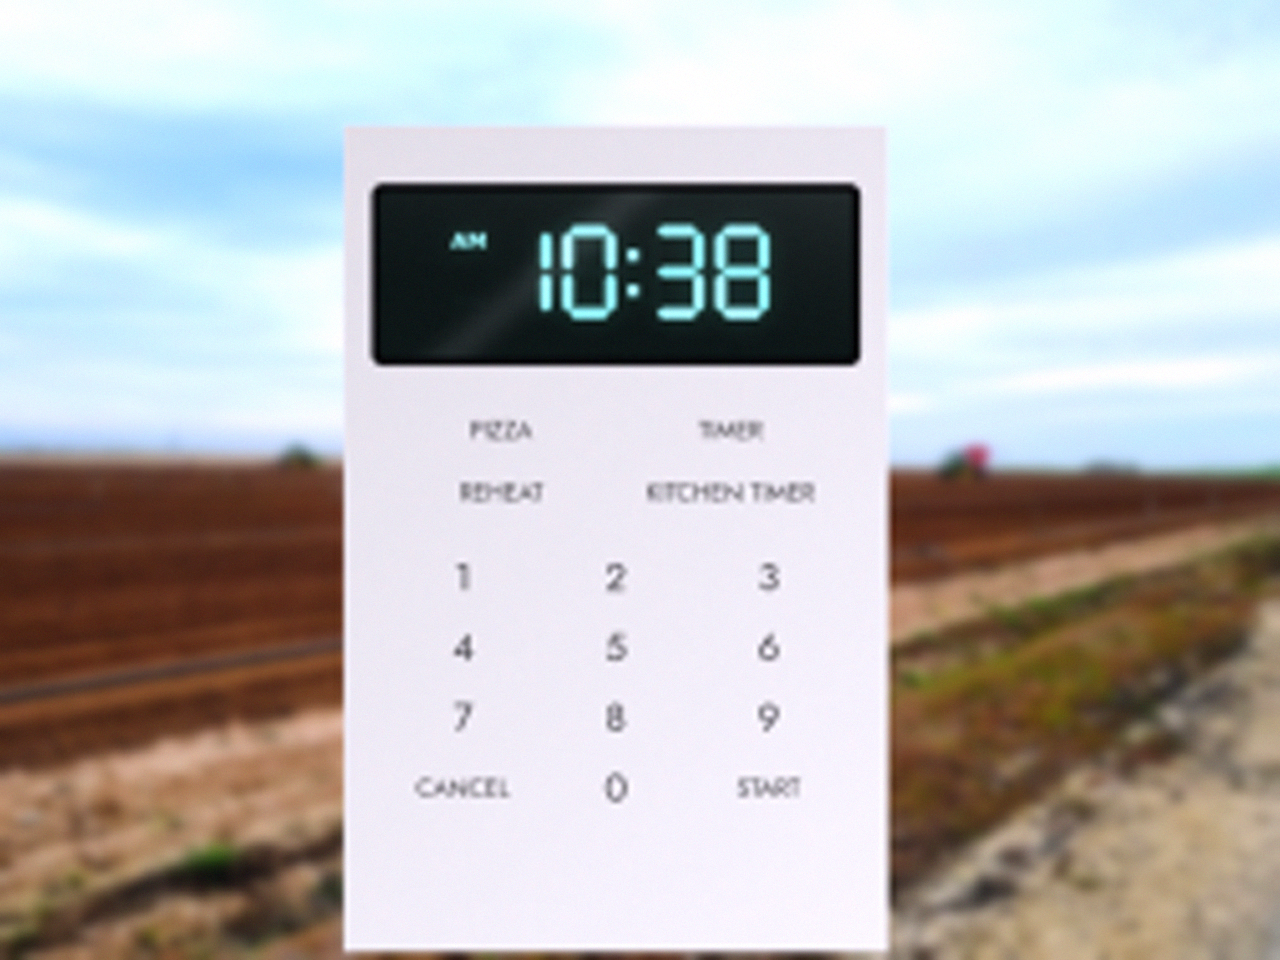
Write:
10,38
